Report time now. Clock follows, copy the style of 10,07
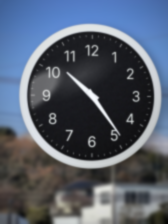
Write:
10,24
